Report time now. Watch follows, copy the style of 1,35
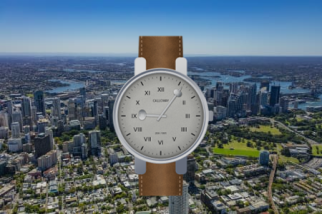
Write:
9,06
